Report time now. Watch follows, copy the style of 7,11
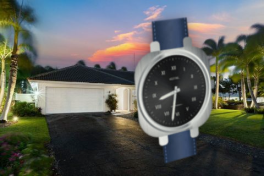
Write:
8,32
